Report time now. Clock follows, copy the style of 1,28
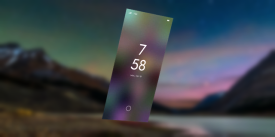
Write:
7,58
